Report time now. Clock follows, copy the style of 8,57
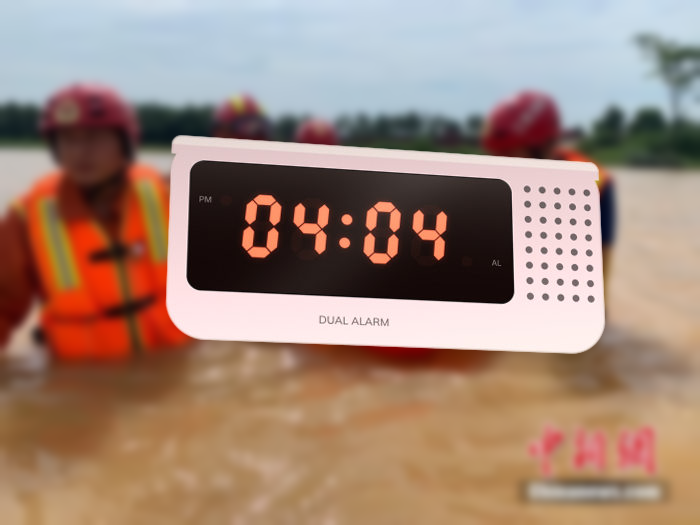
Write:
4,04
